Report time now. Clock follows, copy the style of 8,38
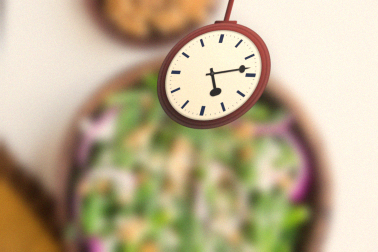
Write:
5,13
